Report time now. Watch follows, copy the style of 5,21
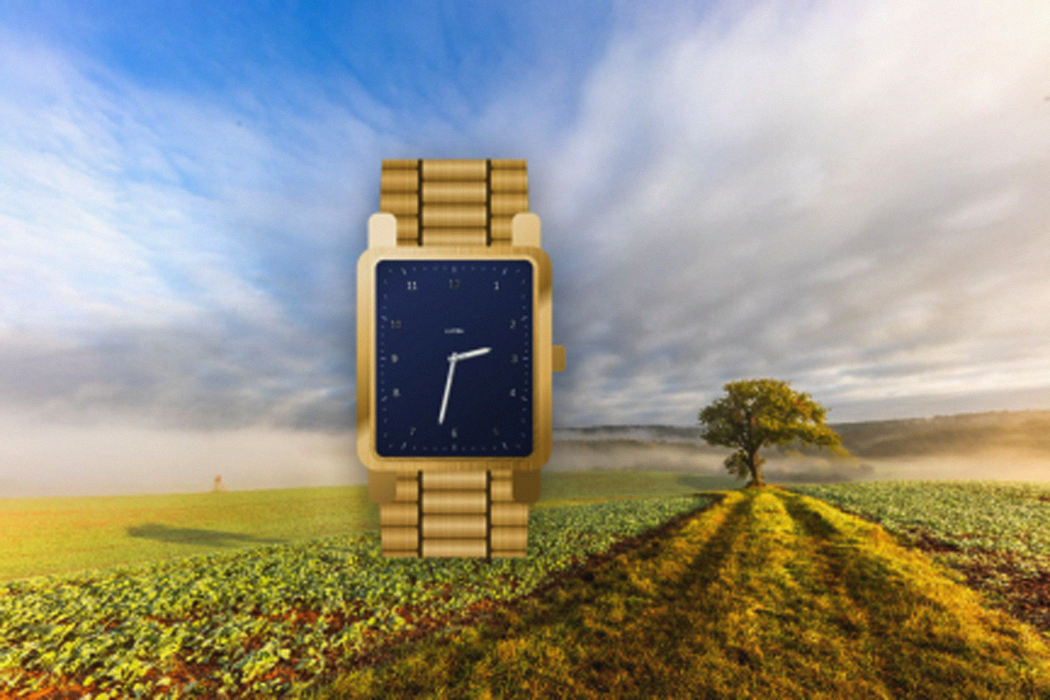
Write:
2,32
